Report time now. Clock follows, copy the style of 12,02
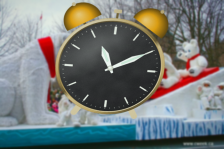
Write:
11,10
